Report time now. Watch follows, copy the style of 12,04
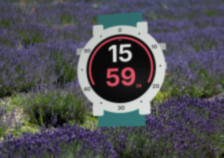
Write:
15,59
